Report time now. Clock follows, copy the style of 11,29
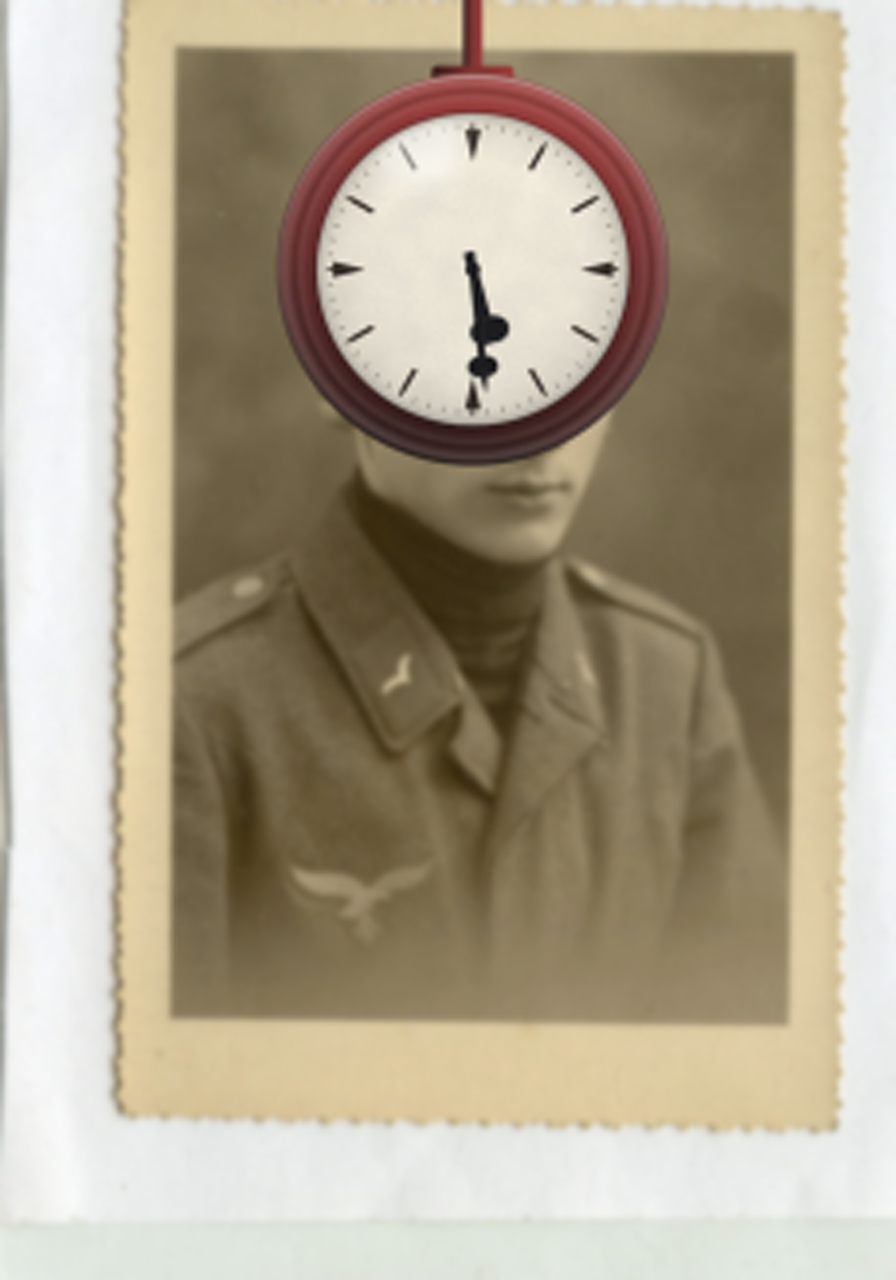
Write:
5,29
